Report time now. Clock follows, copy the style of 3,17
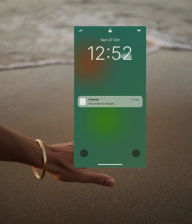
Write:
12,52
